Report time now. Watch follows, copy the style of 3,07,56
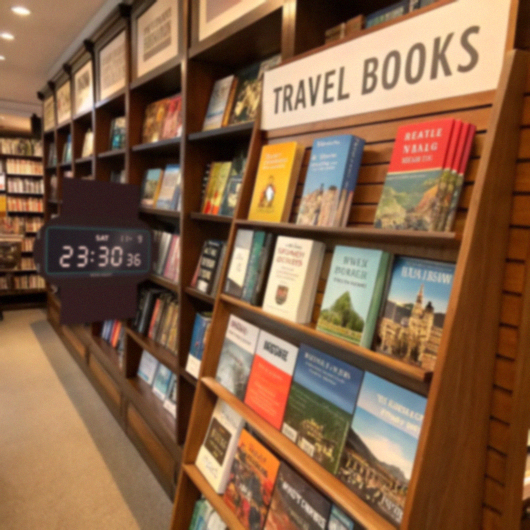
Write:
23,30,36
